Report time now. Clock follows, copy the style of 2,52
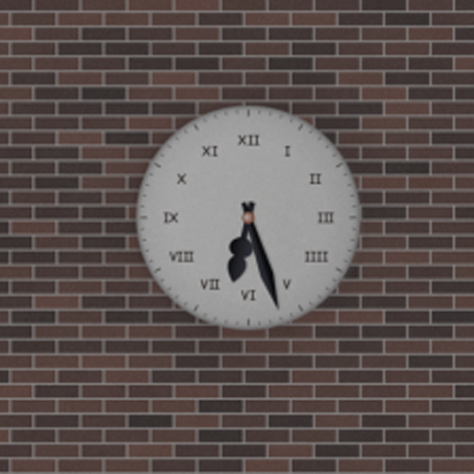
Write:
6,27
